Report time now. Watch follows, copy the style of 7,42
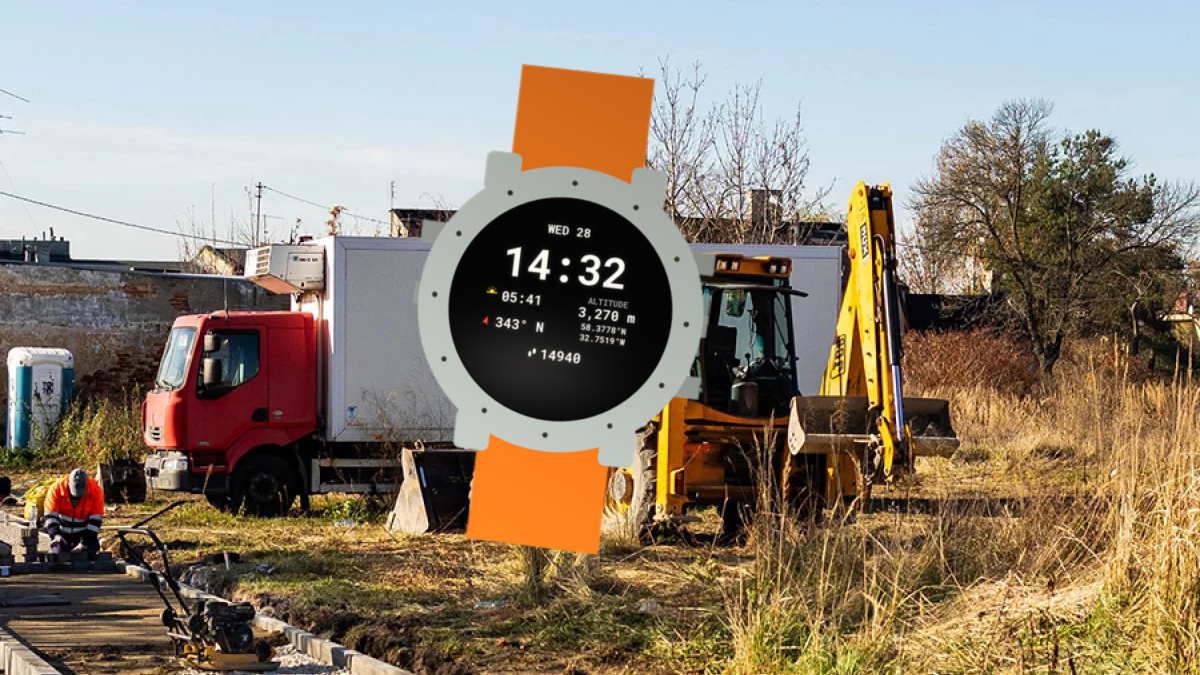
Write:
14,32
